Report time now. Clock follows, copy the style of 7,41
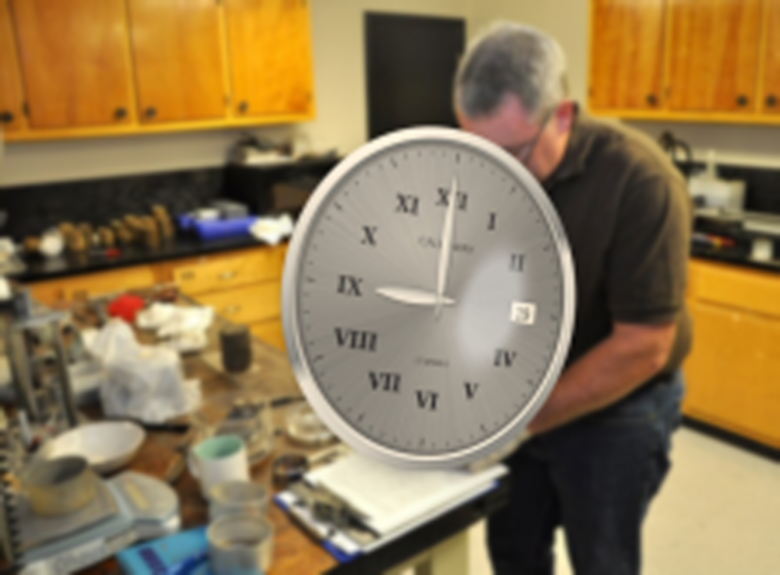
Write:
9,00
